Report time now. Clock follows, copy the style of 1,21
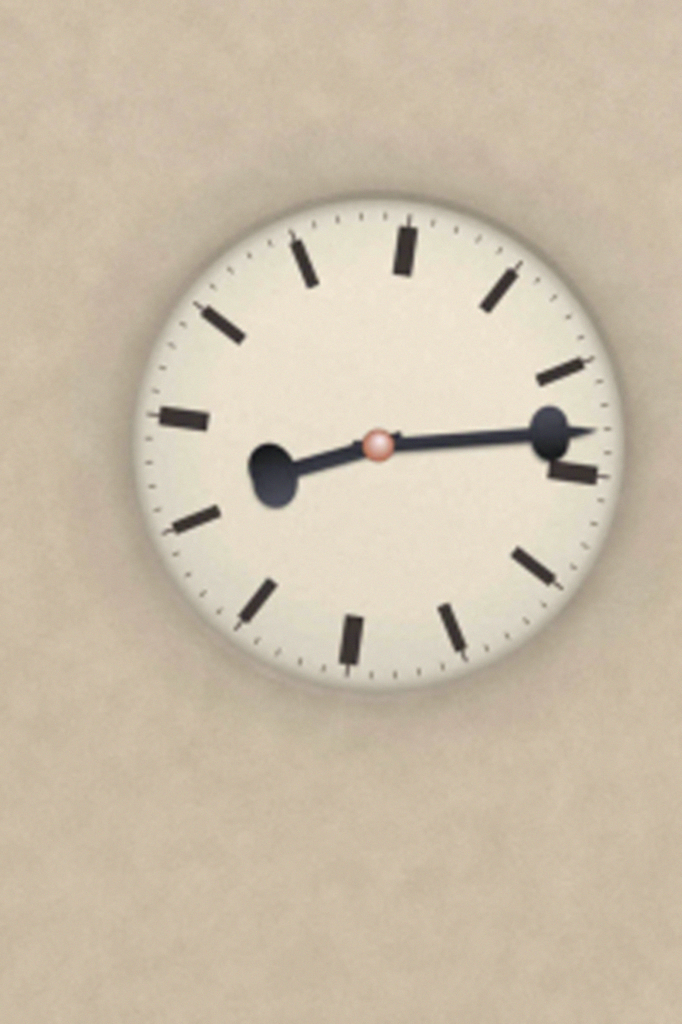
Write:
8,13
